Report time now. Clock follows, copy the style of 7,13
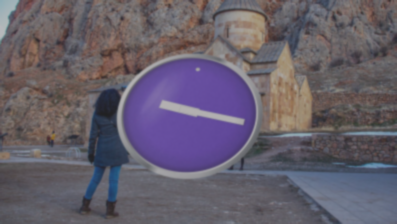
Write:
9,16
